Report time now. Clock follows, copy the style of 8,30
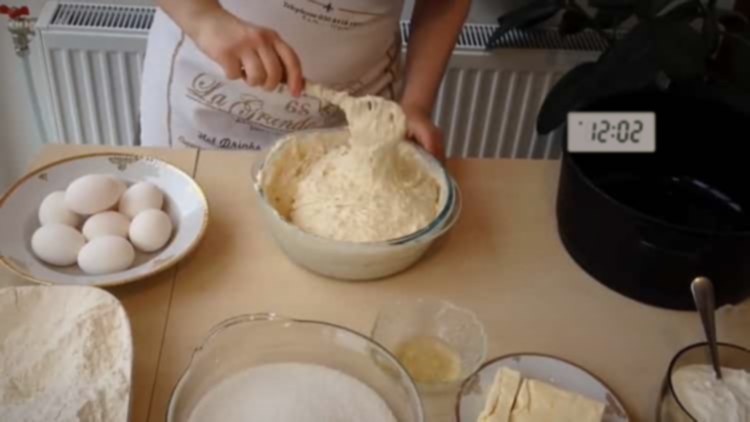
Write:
12,02
